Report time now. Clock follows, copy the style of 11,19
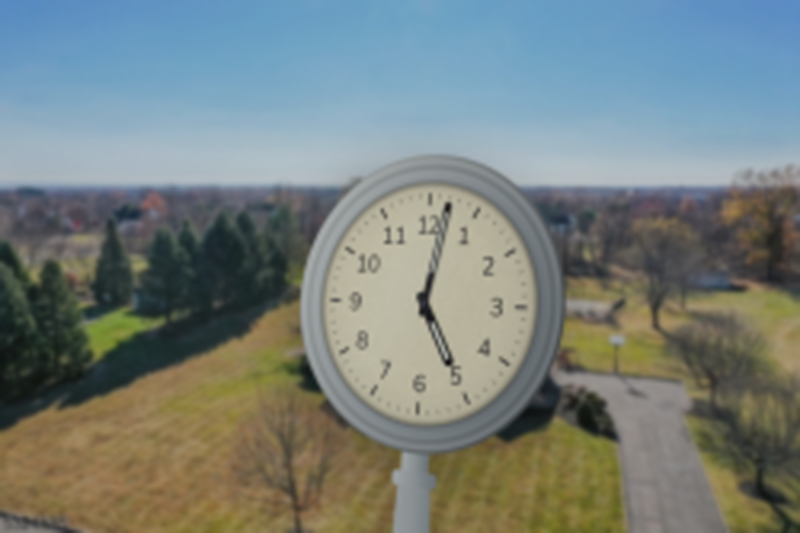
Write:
5,02
